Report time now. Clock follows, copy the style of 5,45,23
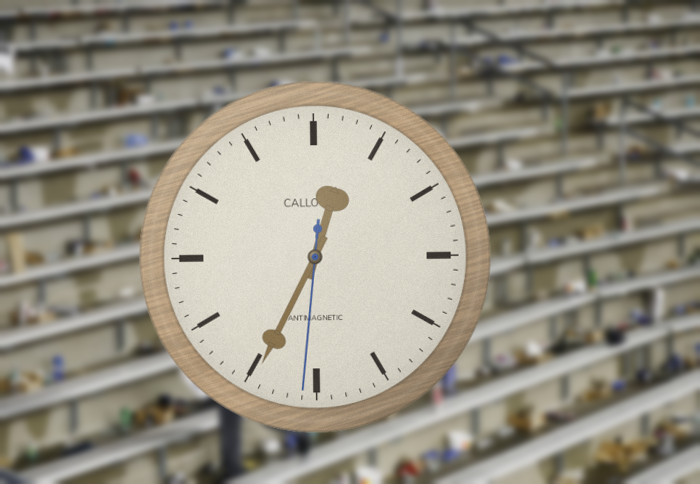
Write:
12,34,31
